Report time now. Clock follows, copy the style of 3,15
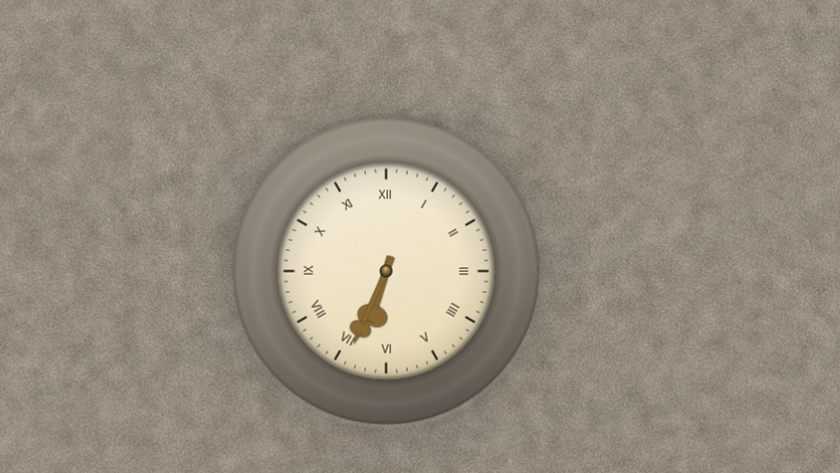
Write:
6,34
